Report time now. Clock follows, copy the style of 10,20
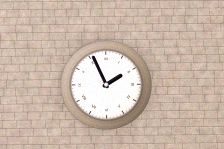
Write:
1,56
